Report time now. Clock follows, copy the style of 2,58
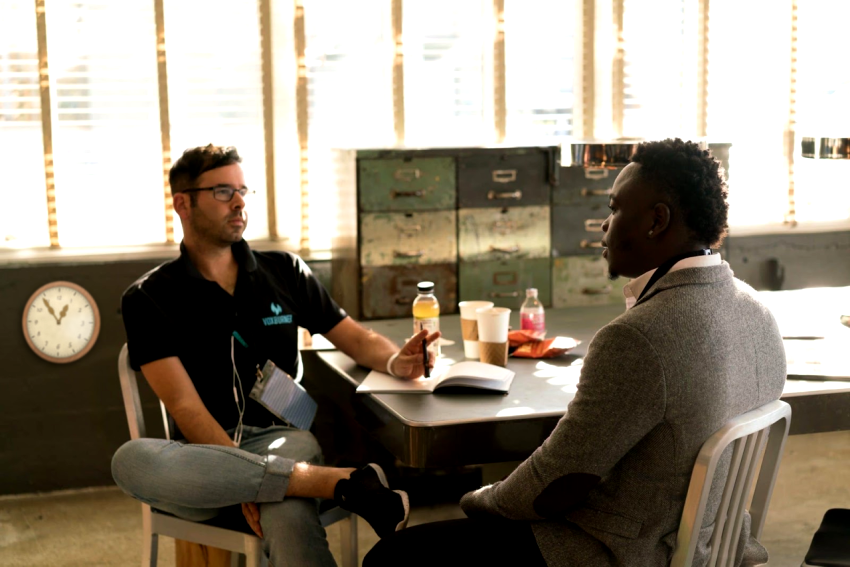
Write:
12,54
